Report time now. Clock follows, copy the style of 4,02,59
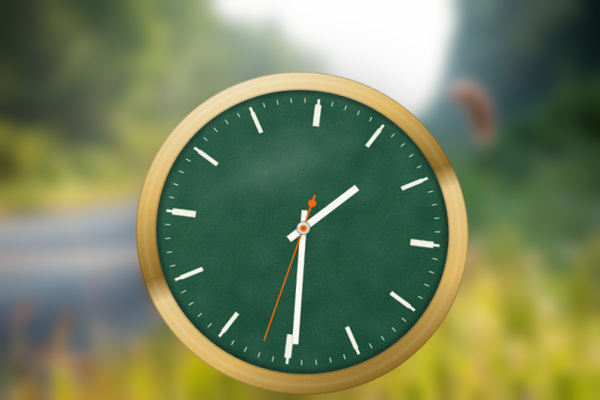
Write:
1,29,32
